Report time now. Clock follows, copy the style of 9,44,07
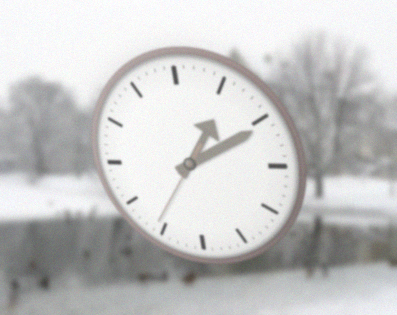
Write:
1,10,36
